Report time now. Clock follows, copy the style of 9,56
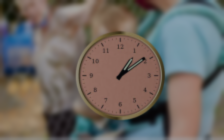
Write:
1,09
